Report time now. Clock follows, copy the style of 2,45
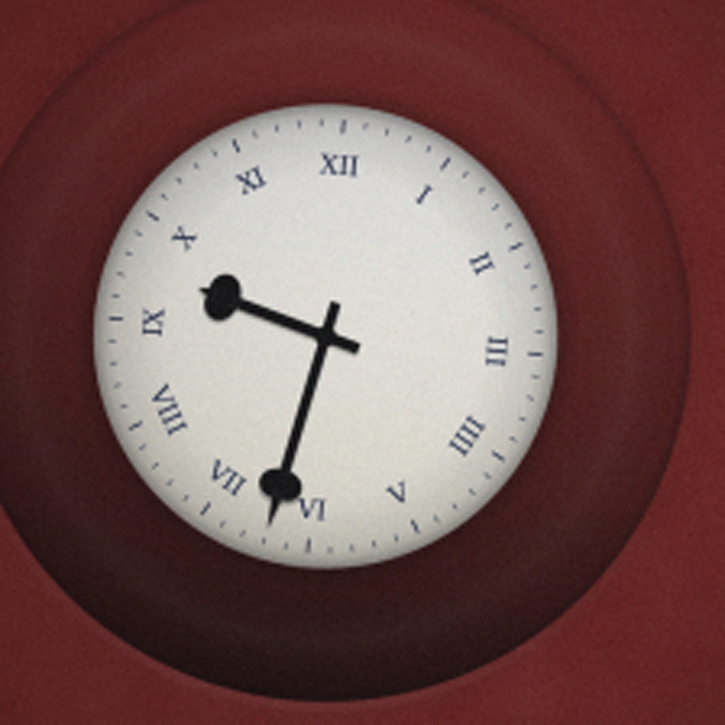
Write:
9,32
